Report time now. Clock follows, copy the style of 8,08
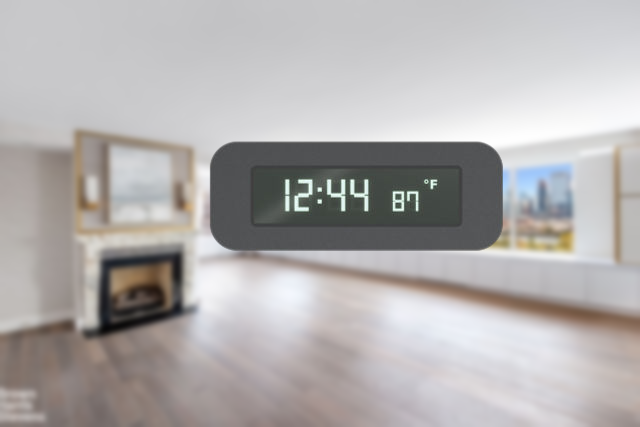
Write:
12,44
